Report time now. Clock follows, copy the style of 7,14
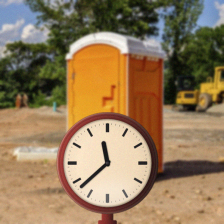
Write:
11,38
